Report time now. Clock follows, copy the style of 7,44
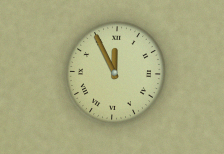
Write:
11,55
